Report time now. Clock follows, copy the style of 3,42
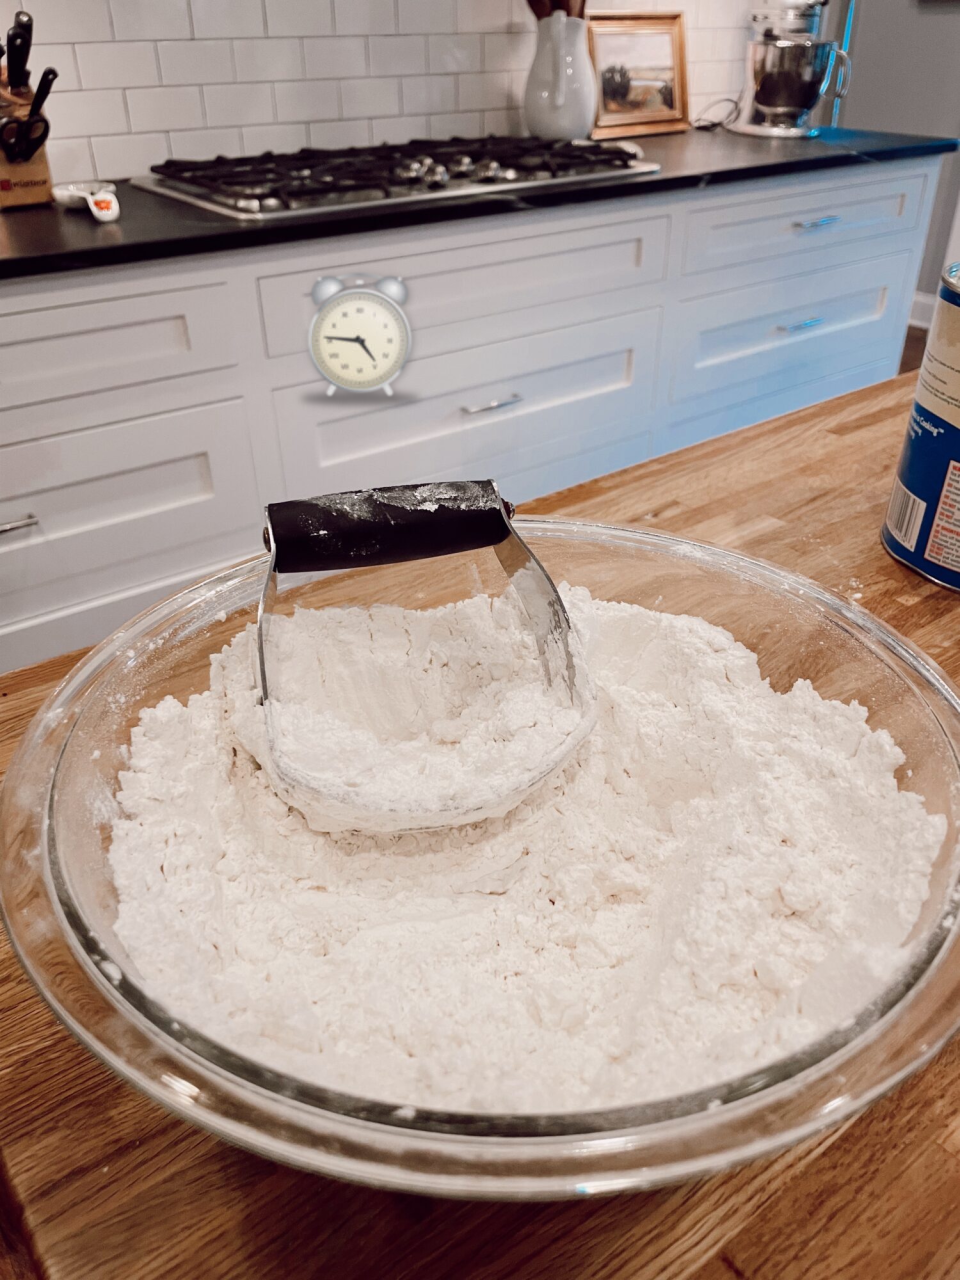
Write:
4,46
